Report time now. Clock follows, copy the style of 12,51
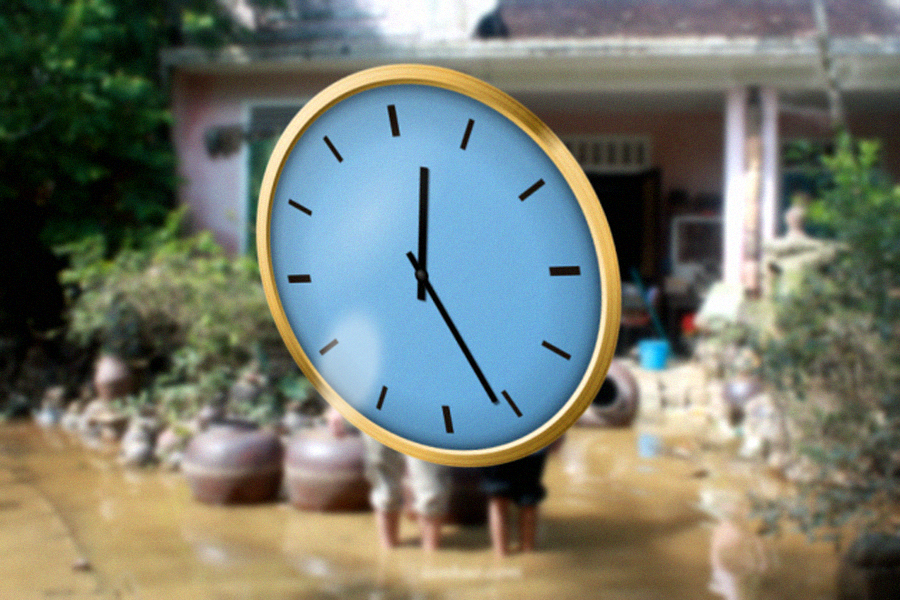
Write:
12,26
